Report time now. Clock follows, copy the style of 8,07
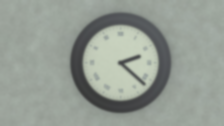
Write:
2,22
